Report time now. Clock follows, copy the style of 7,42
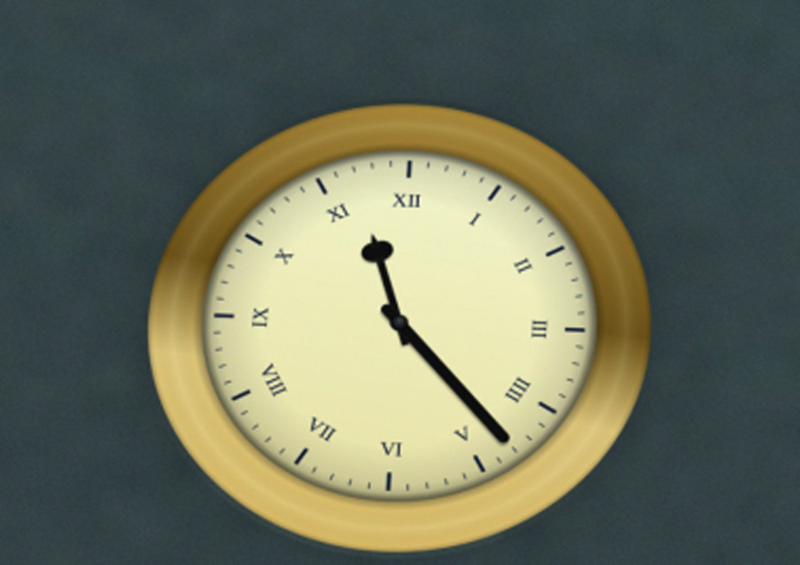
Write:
11,23
